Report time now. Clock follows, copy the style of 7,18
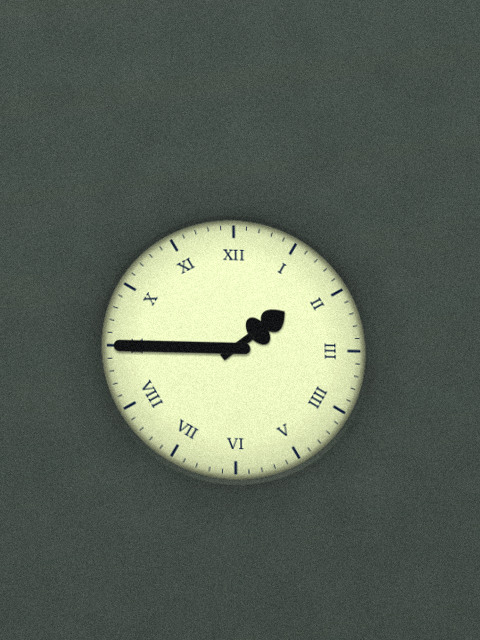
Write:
1,45
